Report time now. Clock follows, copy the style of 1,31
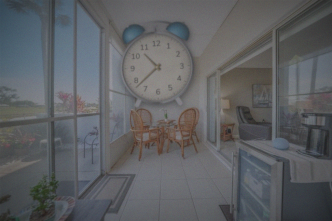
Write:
10,38
